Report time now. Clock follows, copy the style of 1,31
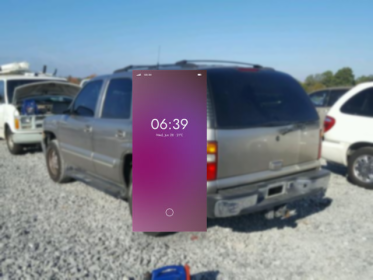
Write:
6,39
